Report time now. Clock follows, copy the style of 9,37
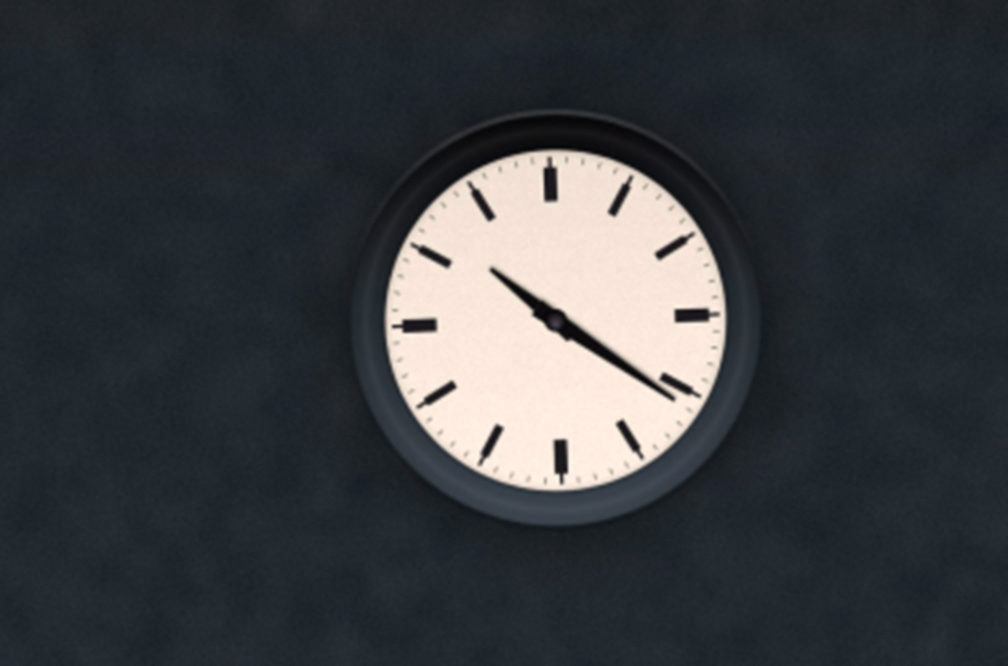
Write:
10,21
